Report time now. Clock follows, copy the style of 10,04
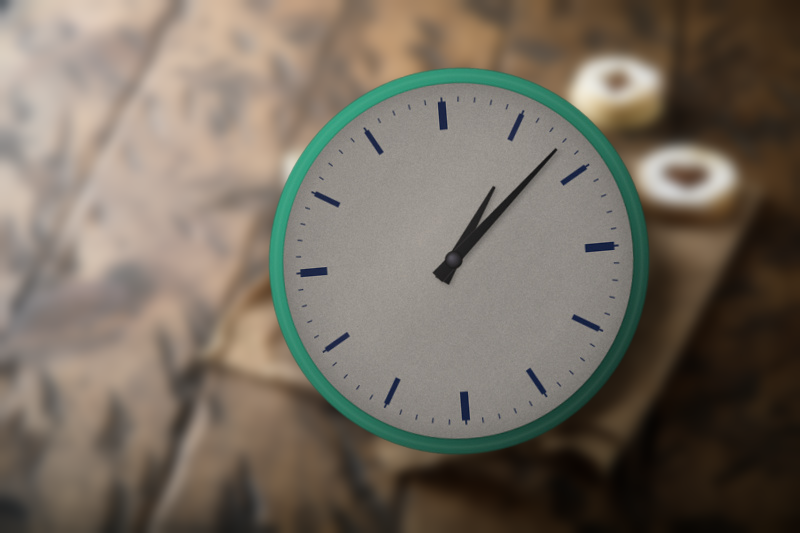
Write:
1,08
